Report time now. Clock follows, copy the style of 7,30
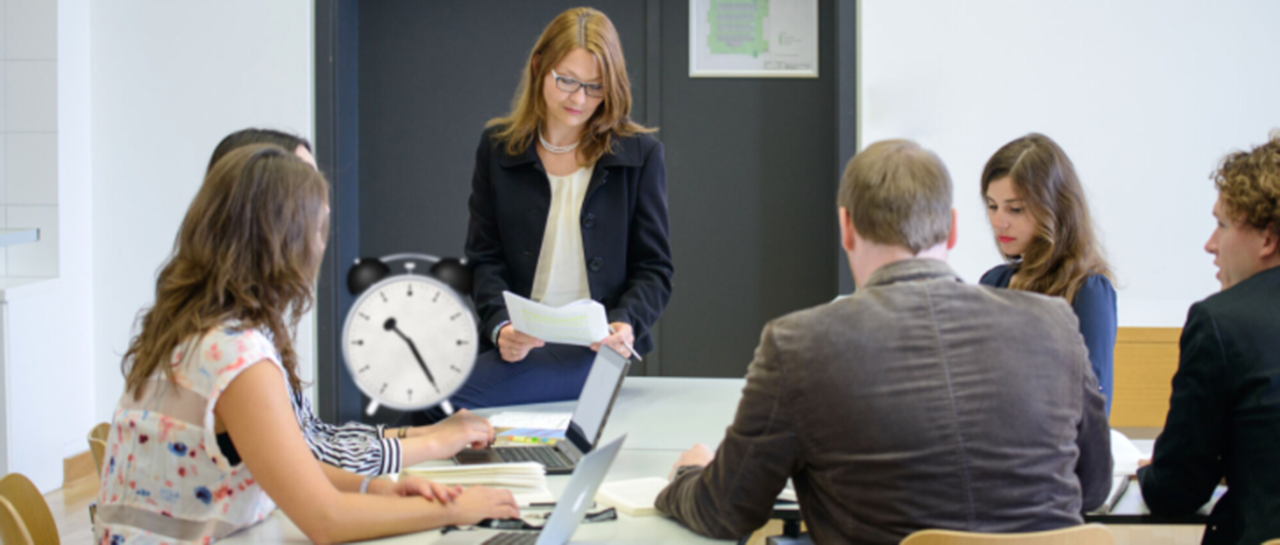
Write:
10,25
